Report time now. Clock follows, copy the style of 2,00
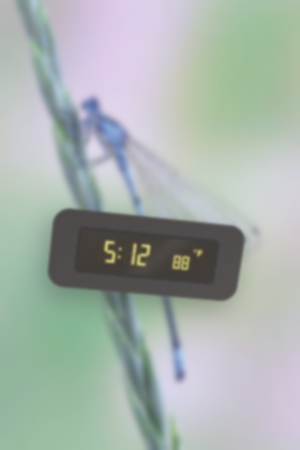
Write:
5,12
